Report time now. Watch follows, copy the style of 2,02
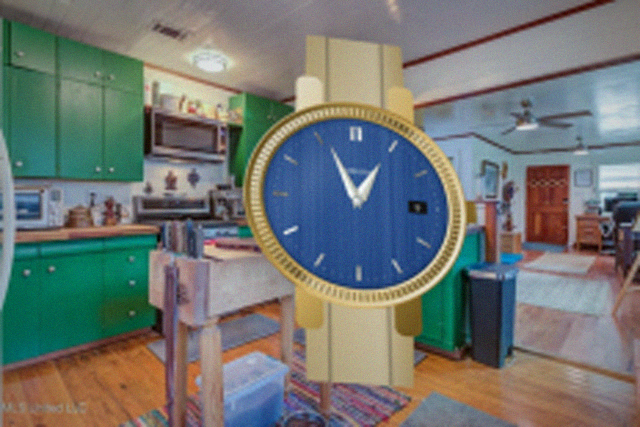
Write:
12,56
